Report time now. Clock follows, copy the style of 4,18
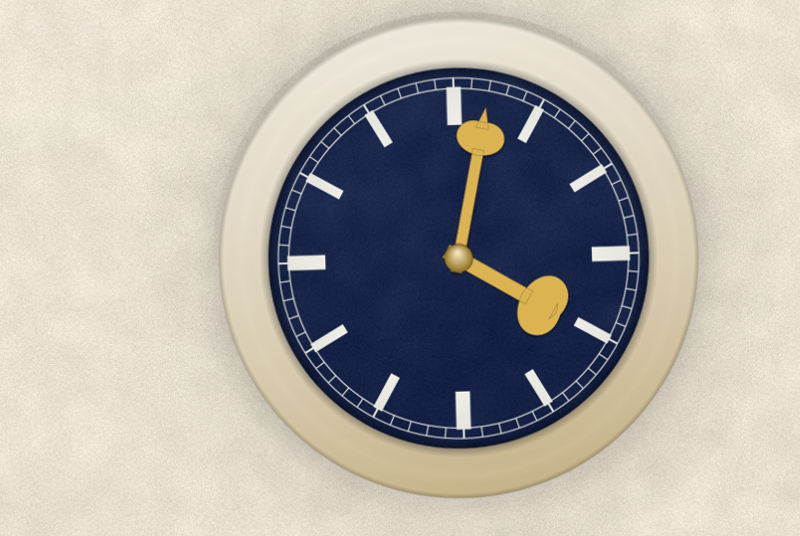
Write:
4,02
